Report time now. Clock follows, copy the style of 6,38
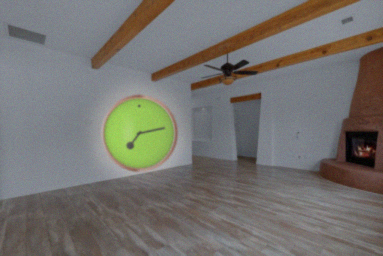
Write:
7,13
